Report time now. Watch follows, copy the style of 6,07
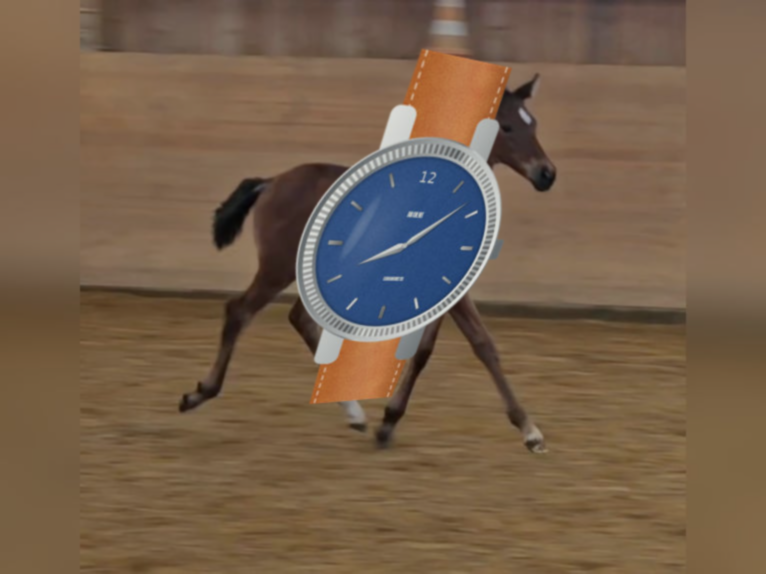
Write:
8,08
